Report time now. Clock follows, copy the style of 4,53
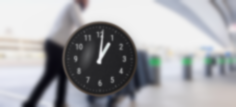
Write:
1,01
